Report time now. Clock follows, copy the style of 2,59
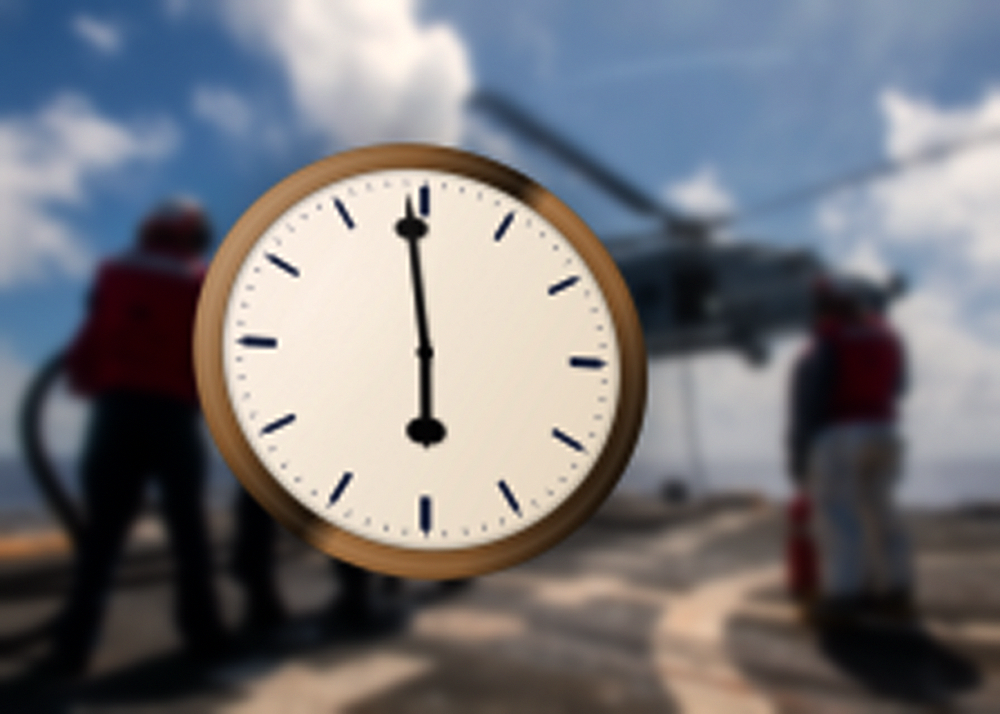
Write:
5,59
